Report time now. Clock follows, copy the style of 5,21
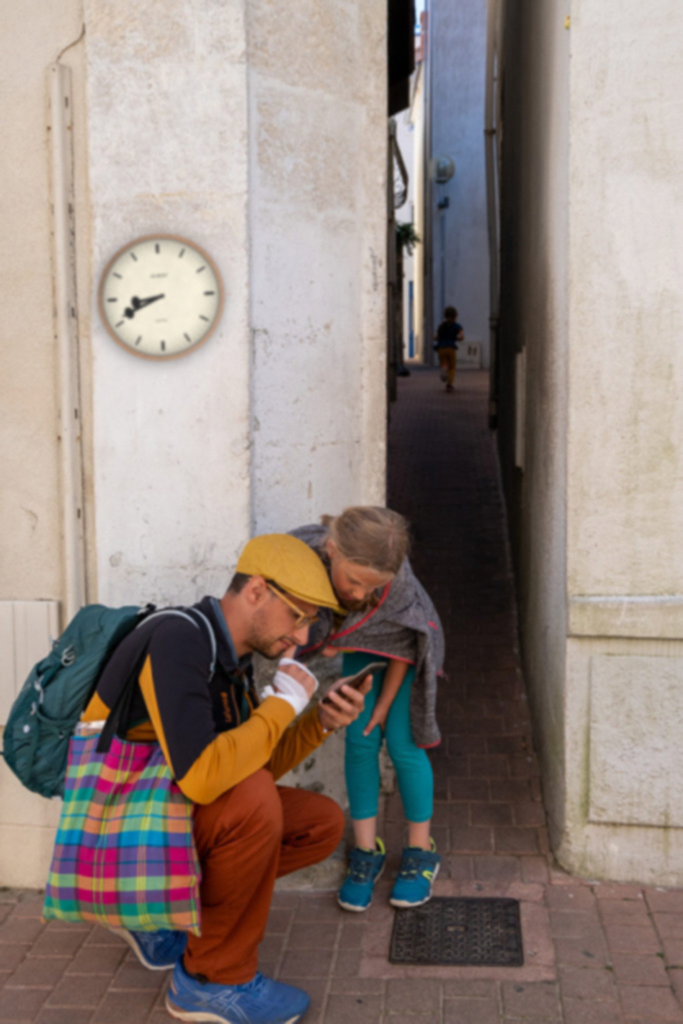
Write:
8,41
